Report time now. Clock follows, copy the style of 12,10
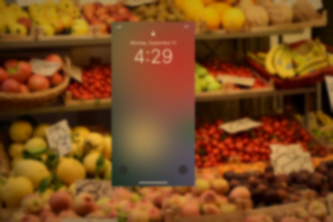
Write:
4,29
